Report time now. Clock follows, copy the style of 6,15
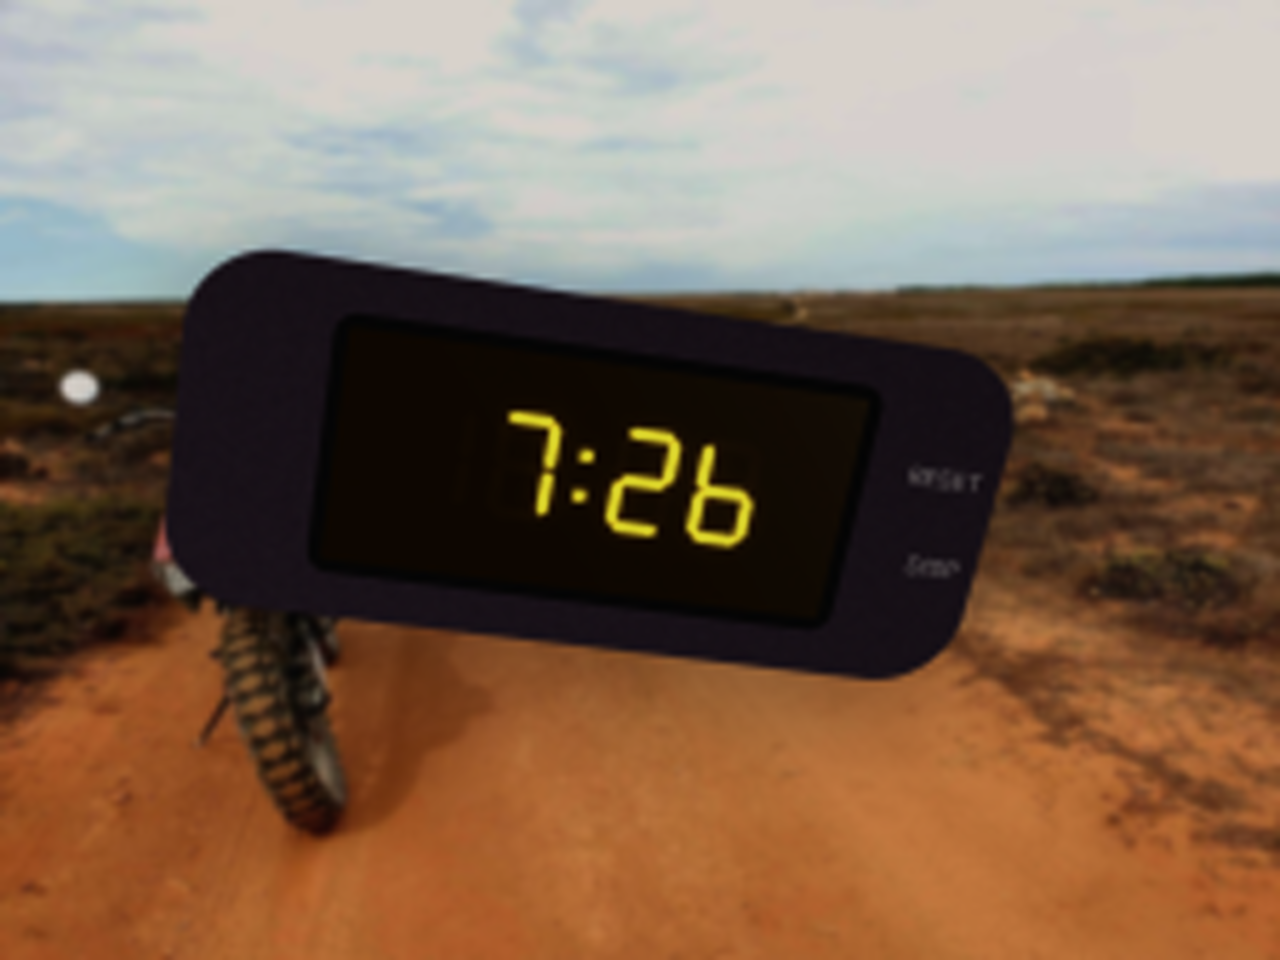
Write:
7,26
